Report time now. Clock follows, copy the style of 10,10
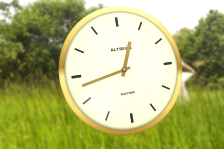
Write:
12,43
